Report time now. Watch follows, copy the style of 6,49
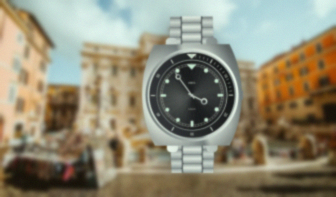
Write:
3,54
